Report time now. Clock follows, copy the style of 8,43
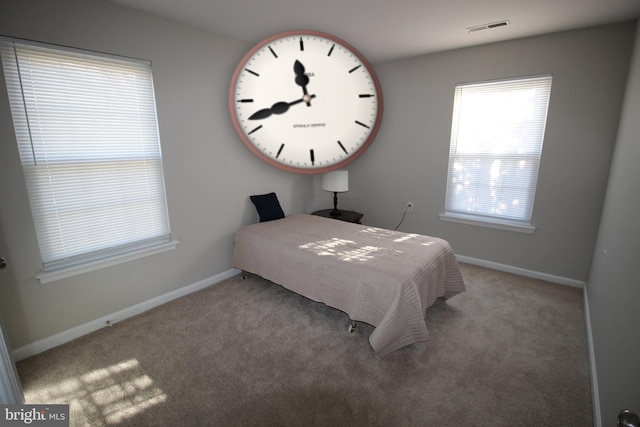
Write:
11,42
